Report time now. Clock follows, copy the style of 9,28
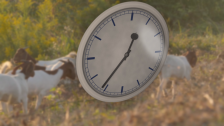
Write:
12,36
